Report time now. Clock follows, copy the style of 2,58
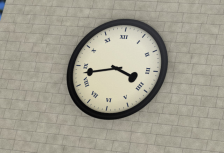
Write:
3,43
